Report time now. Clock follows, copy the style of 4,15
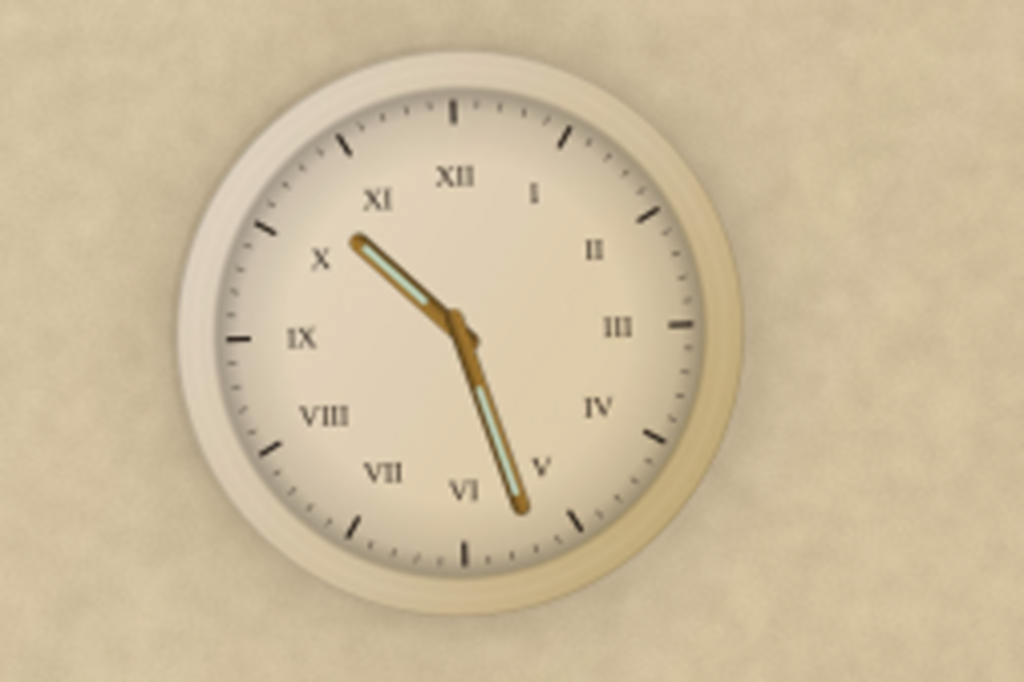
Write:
10,27
